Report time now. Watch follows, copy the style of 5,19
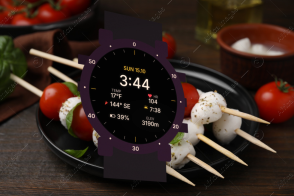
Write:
3,44
